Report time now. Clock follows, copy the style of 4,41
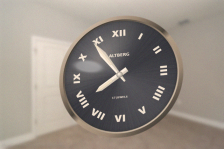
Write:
7,54
